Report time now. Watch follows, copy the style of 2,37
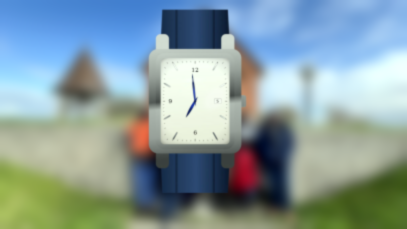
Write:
6,59
